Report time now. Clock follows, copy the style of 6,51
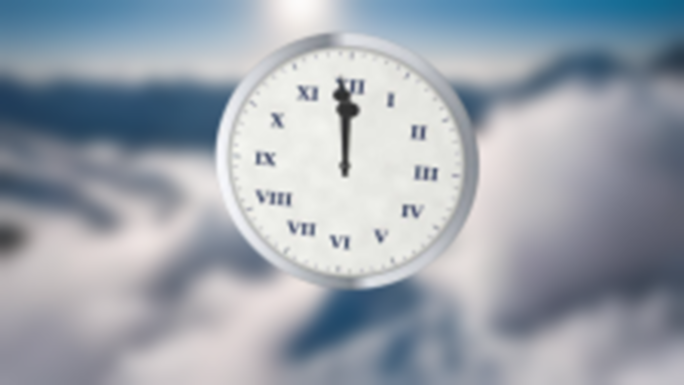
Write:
11,59
